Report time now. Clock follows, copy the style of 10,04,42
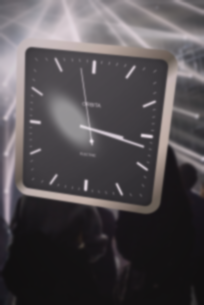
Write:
3,16,58
